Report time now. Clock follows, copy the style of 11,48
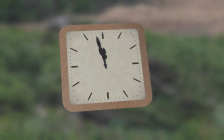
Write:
11,58
